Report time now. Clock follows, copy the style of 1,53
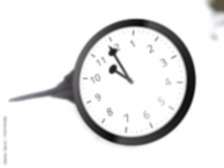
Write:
10,59
